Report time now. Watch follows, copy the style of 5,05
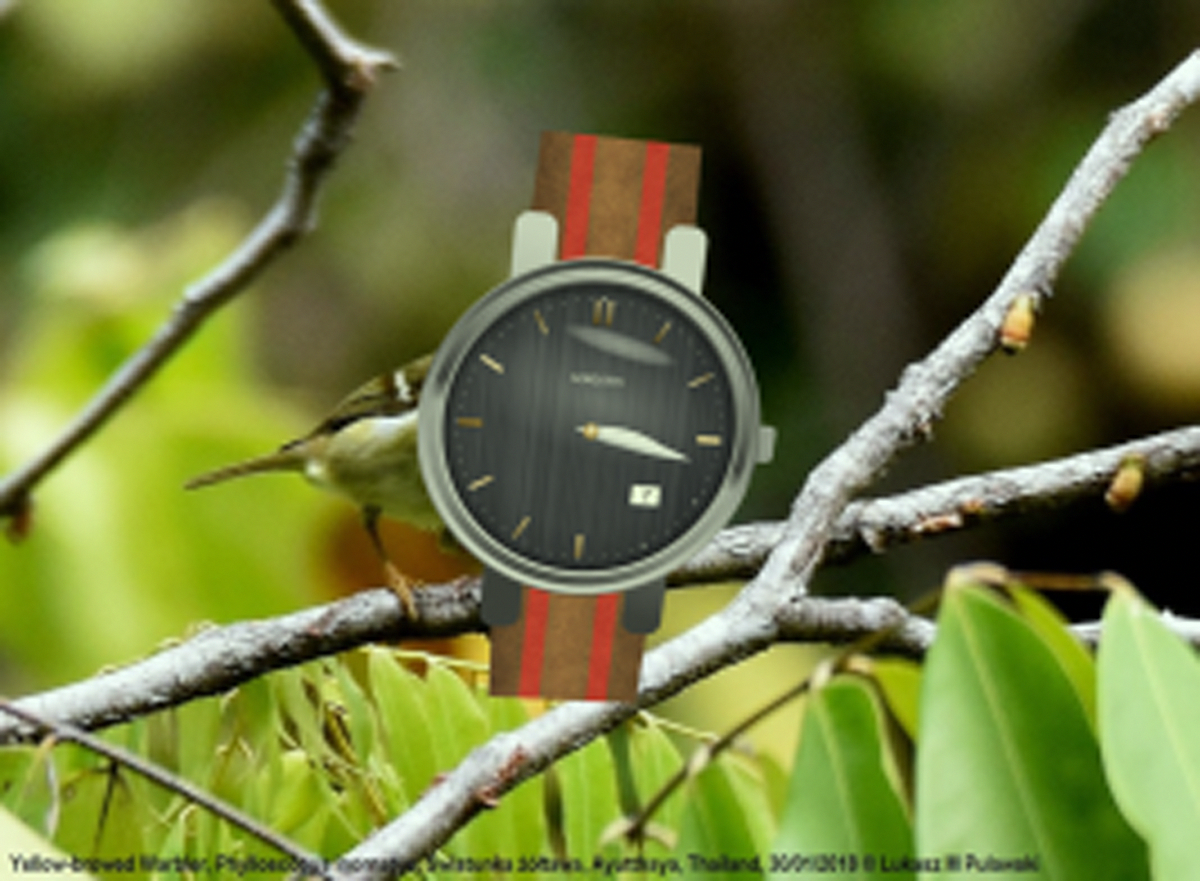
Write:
3,17
